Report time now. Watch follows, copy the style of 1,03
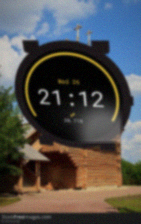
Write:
21,12
